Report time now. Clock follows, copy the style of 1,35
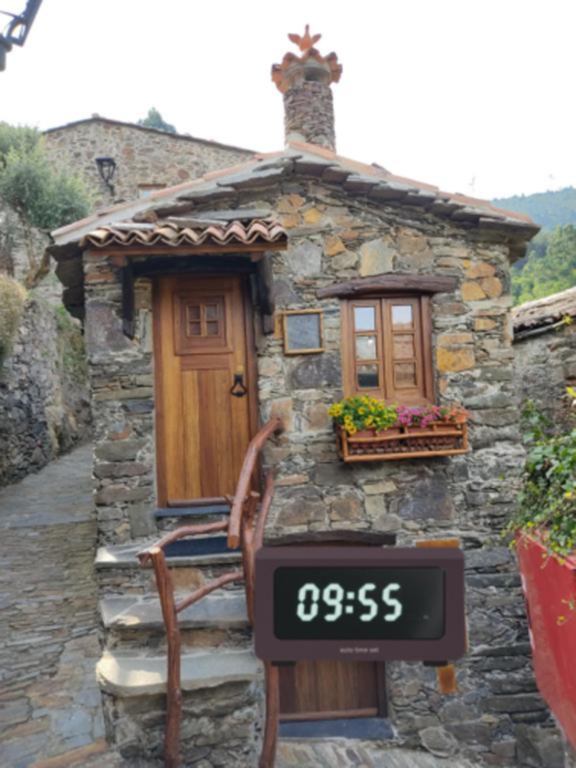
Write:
9,55
